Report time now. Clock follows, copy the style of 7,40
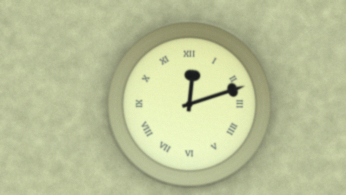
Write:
12,12
